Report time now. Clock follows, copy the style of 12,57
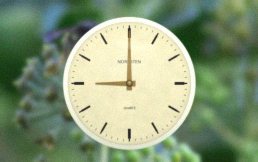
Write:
9,00
